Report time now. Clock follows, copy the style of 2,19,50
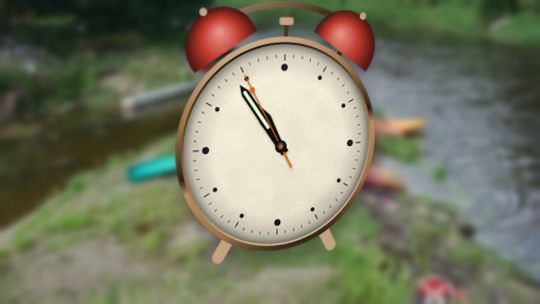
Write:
10,53,55
